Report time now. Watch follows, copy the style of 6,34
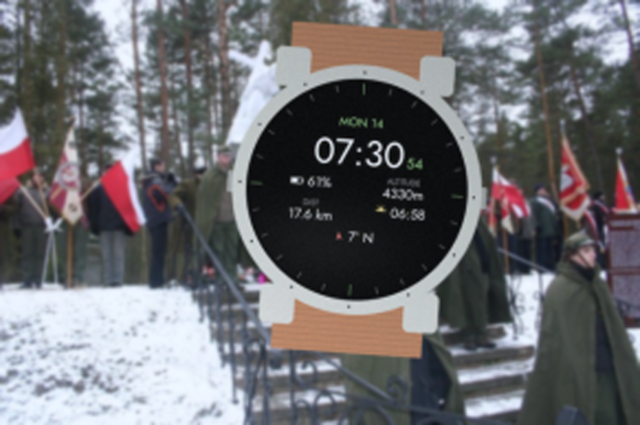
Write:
7,30
